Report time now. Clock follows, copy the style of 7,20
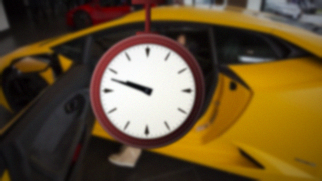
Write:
9,48
